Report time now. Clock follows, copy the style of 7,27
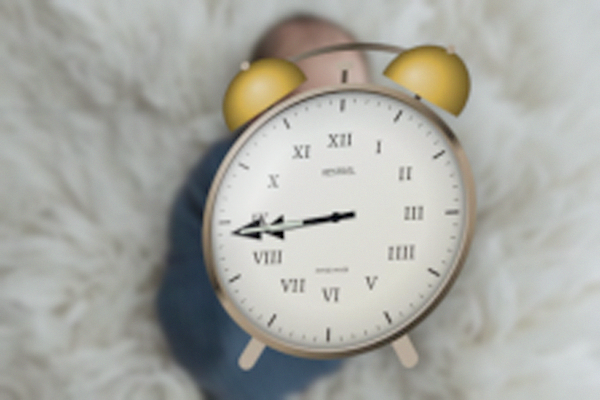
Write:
8,44
